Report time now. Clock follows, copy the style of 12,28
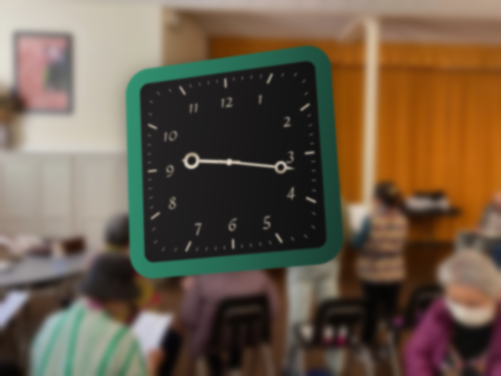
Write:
9,17
